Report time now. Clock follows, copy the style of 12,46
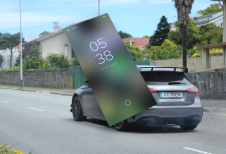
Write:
5,38
